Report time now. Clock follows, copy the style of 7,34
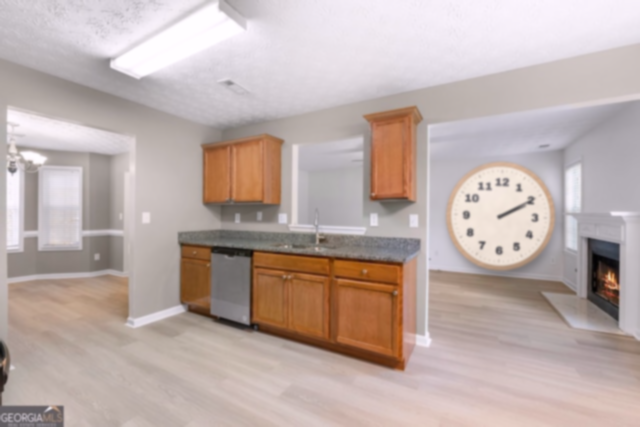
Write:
2,10
